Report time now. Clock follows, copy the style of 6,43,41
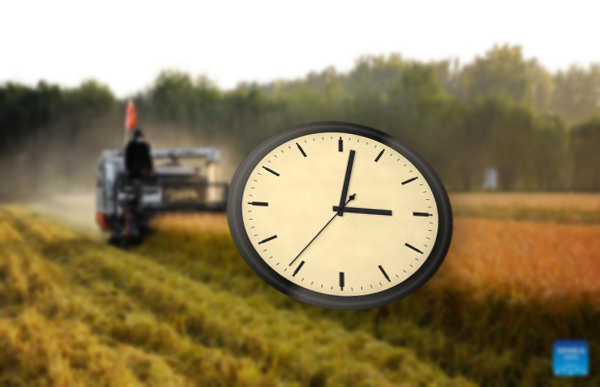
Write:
3,01,36
